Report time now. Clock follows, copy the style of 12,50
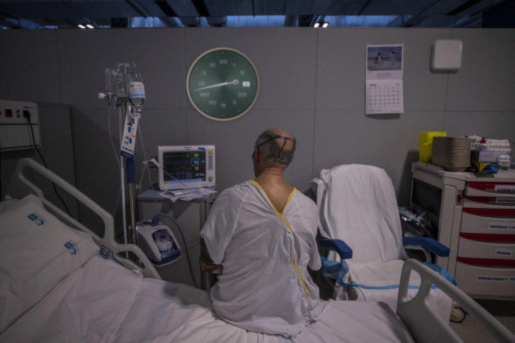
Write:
2,43
